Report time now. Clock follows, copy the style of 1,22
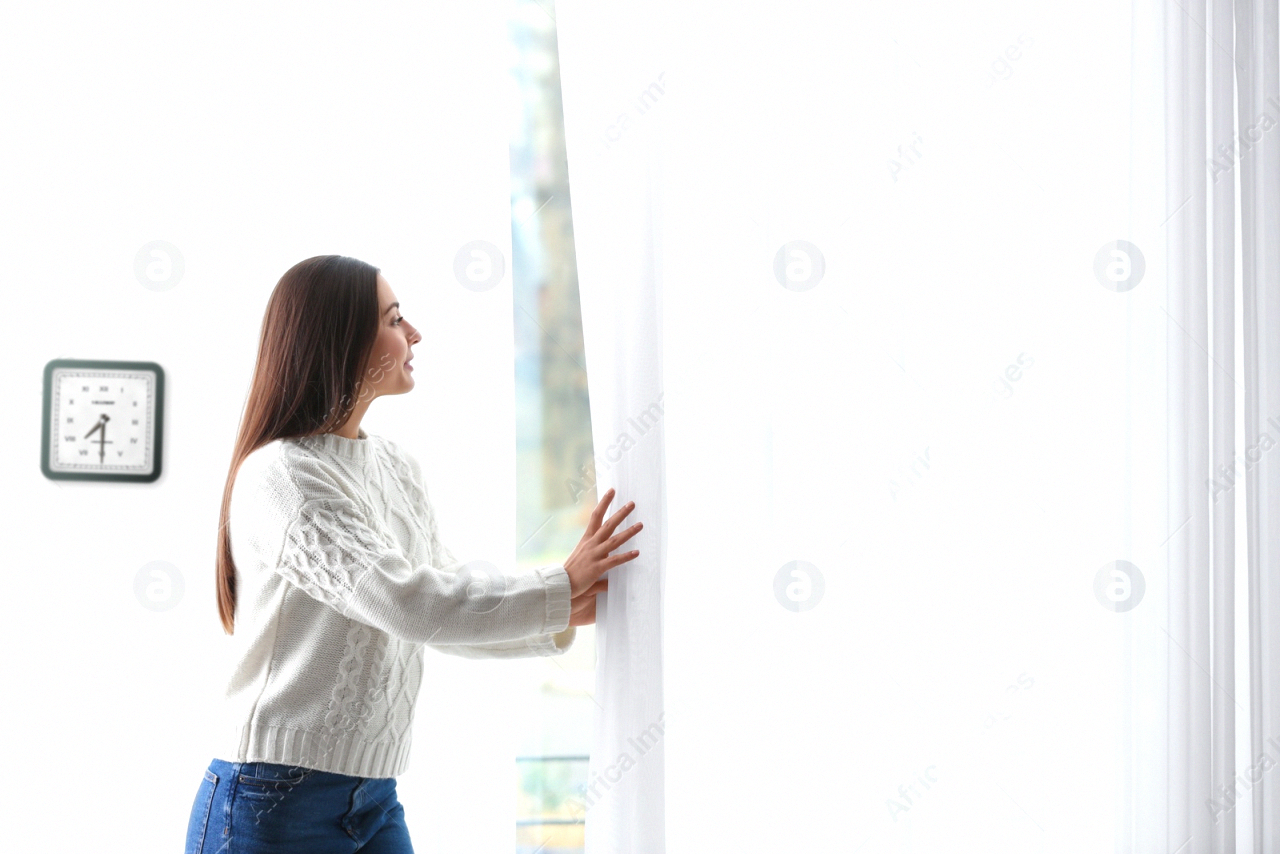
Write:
7,30
